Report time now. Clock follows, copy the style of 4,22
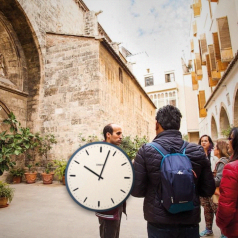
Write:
10,03
